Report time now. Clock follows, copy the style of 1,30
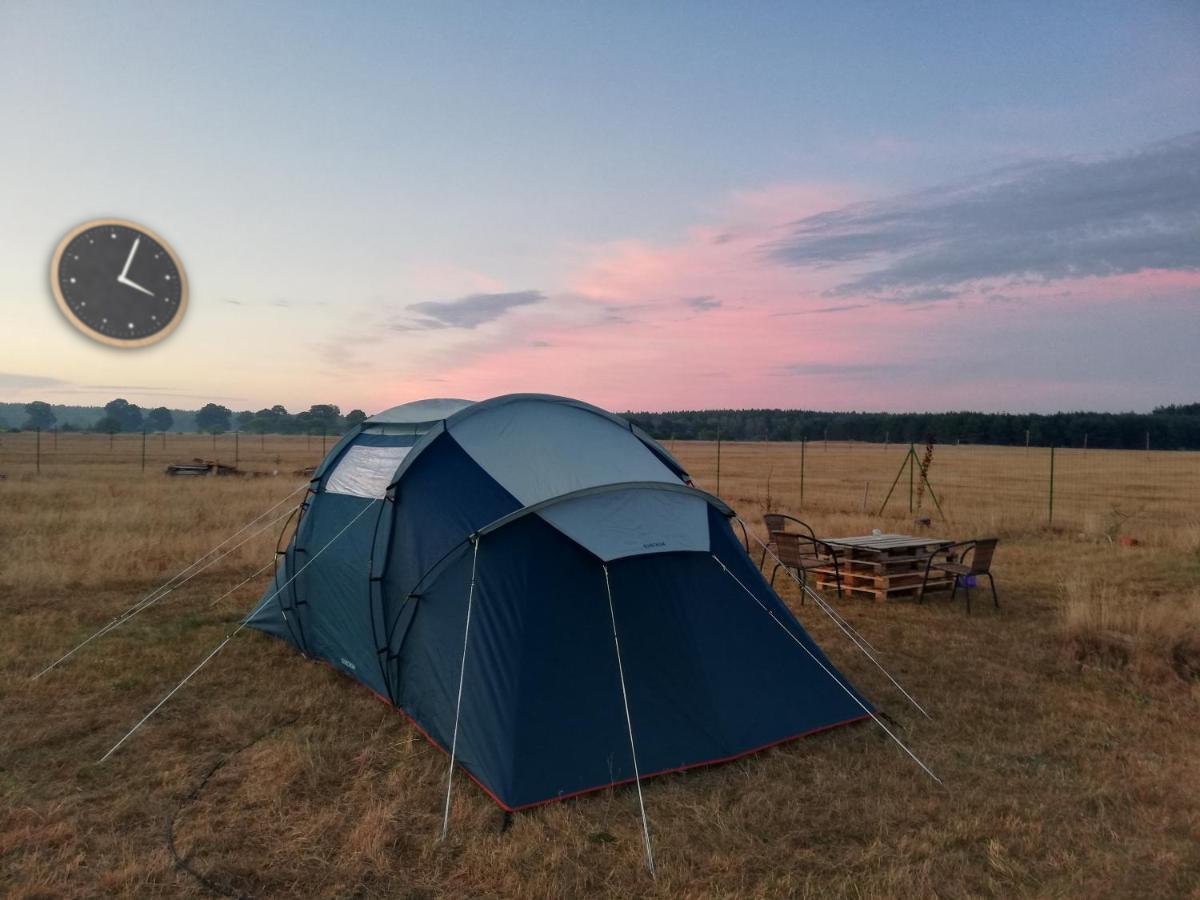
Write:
4,05
